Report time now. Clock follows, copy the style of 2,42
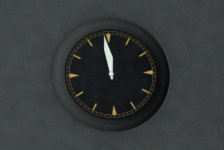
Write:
11,59
